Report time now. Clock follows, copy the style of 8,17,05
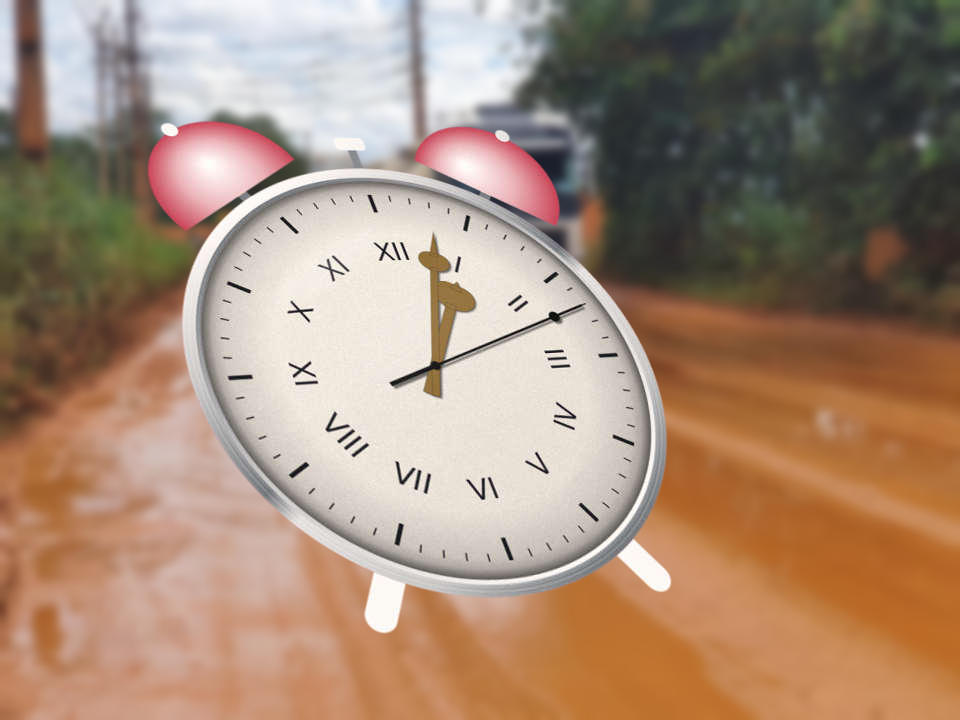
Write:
1,03,12
